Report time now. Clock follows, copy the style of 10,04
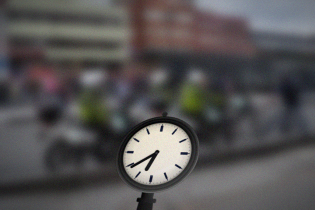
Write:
6,39
